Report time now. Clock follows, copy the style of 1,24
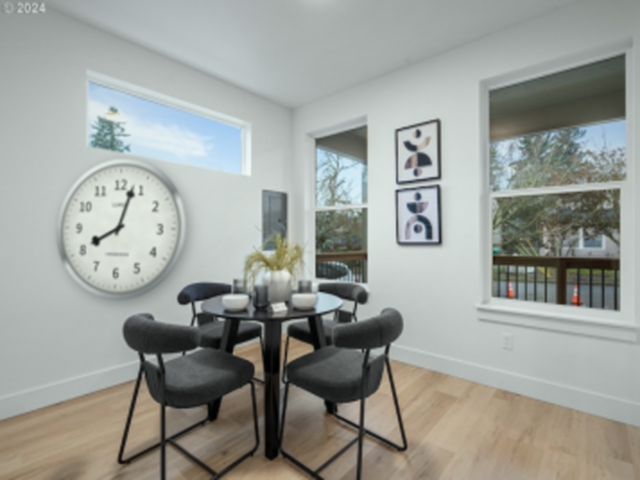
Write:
8,03
